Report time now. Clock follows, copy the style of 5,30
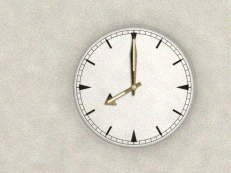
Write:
8,00
